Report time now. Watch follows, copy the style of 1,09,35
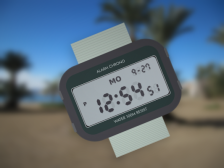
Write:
12,54,51
